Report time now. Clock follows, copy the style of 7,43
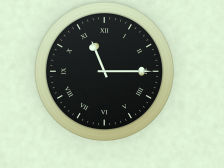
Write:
11,15
